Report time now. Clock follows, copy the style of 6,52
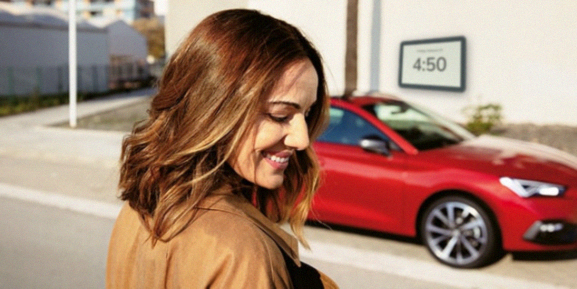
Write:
4,50
